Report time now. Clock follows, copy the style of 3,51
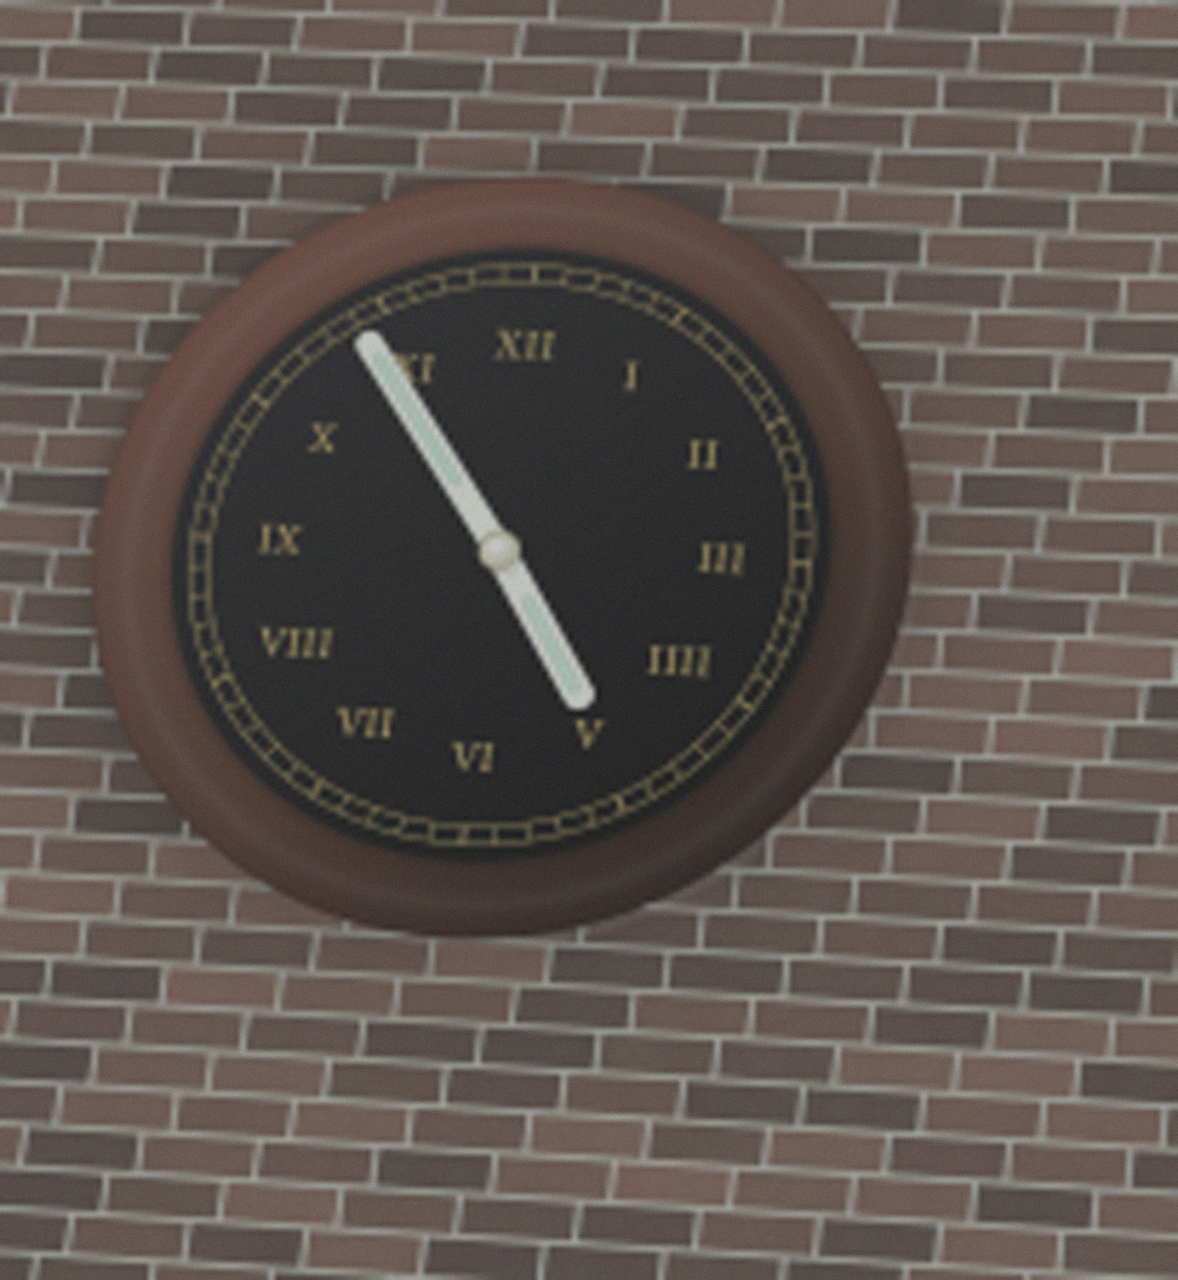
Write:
4,54
